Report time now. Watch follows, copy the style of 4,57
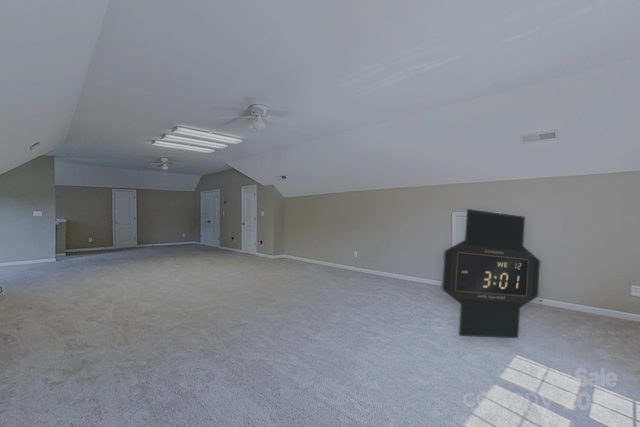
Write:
3,01
